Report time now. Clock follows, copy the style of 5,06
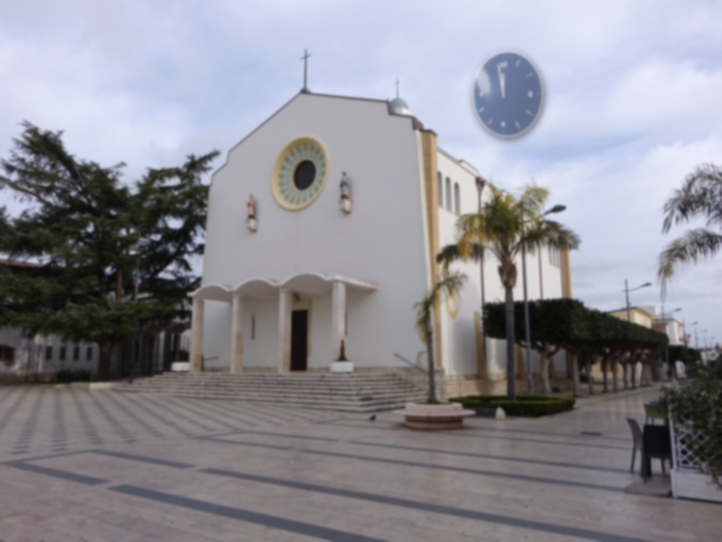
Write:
11,58
